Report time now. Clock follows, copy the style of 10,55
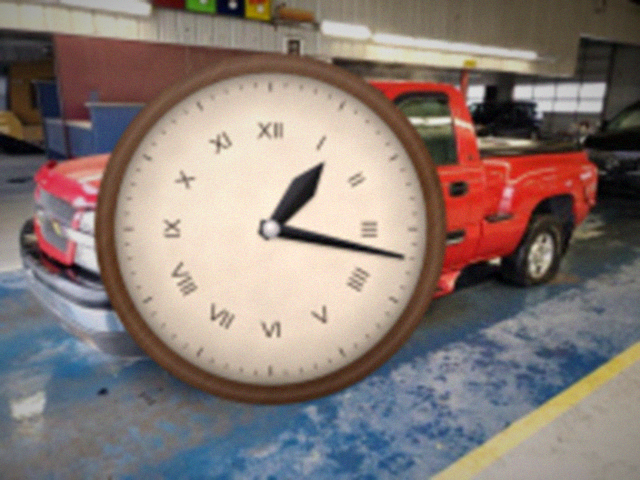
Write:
1,17
